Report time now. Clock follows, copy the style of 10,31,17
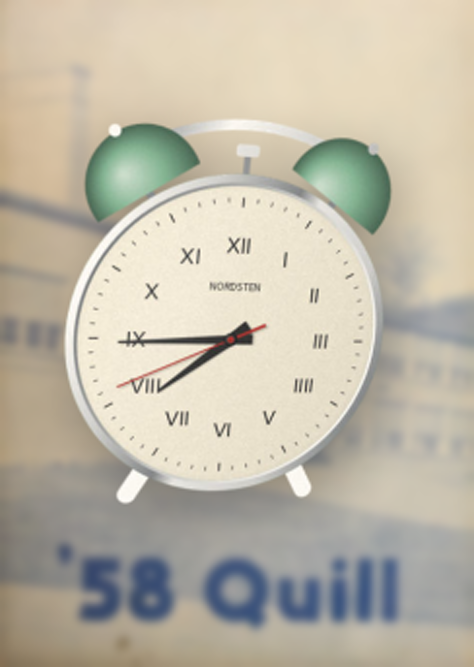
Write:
7,44,41
